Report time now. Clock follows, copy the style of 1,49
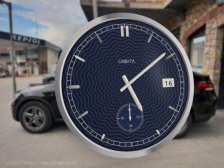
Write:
5,09
